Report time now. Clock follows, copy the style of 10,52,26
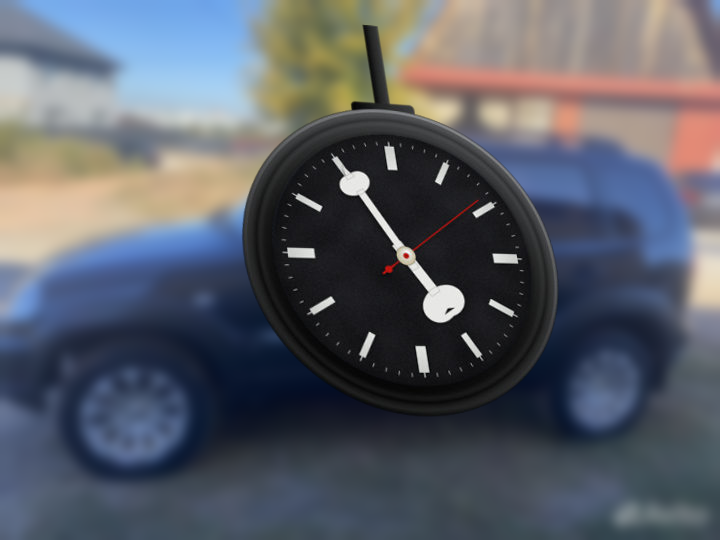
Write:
4,55,09
